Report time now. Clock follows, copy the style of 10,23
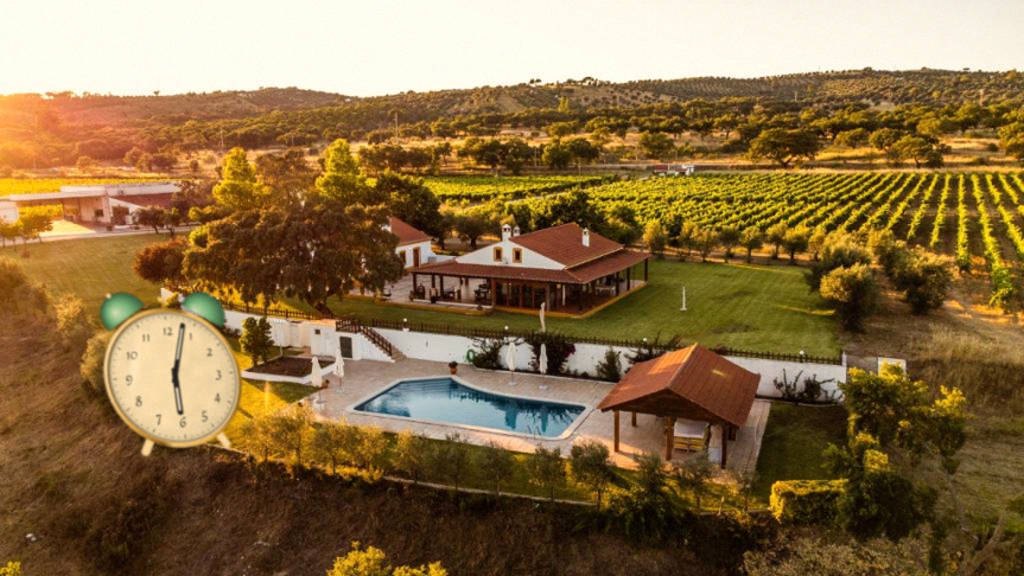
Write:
6,03
